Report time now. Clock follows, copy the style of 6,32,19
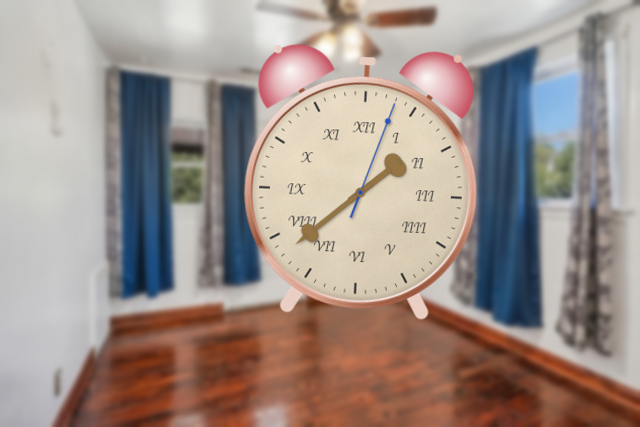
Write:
1,38,03
